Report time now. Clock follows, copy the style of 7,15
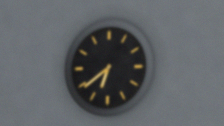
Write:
6,39
